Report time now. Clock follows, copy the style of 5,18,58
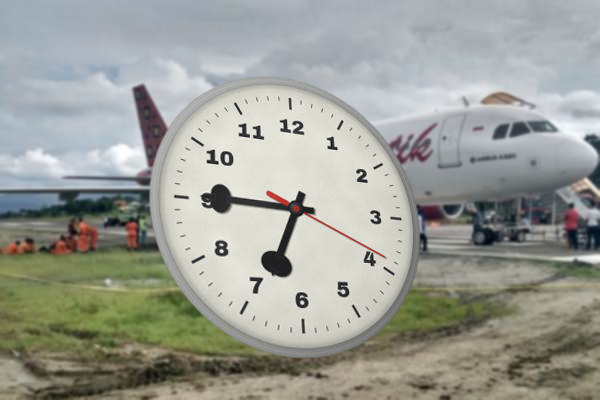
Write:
6,45,19
